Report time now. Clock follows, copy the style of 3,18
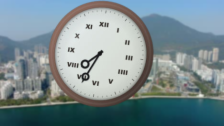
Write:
7,34
